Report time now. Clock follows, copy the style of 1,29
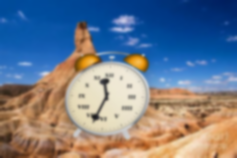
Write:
11,33
